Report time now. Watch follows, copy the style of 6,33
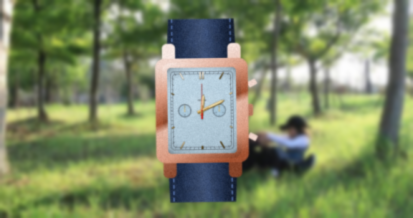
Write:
12,11
